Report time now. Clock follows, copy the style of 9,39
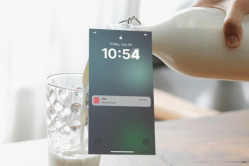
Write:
10,54
